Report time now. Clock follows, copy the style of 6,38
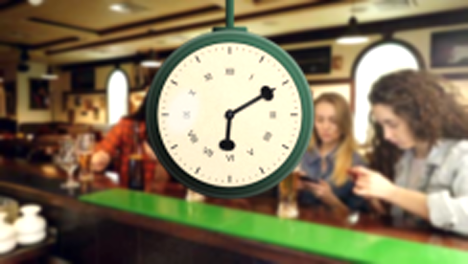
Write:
6,10
